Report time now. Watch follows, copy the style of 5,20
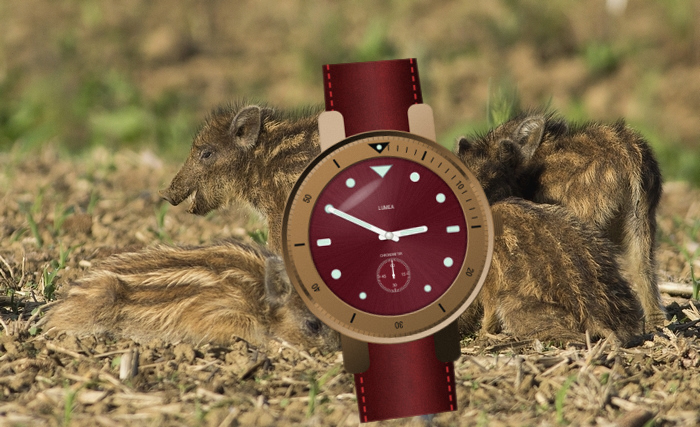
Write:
2,50
